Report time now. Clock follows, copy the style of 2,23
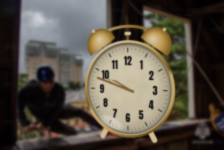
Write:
9,48
